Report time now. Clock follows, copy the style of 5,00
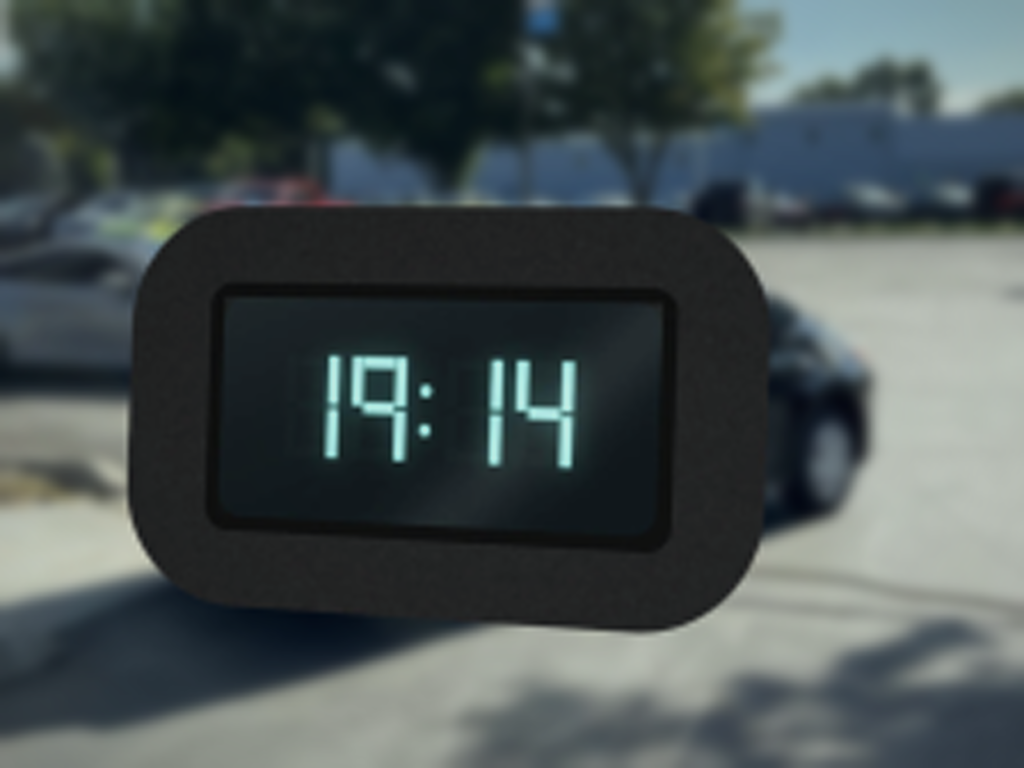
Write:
19,14
